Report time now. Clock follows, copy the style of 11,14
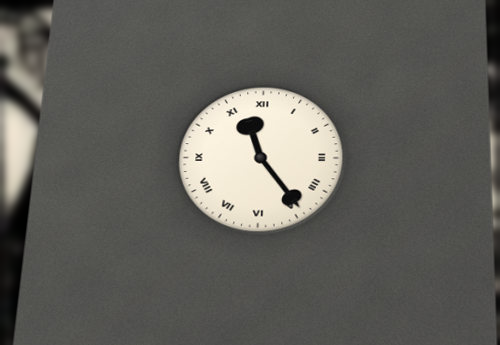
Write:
11,24
